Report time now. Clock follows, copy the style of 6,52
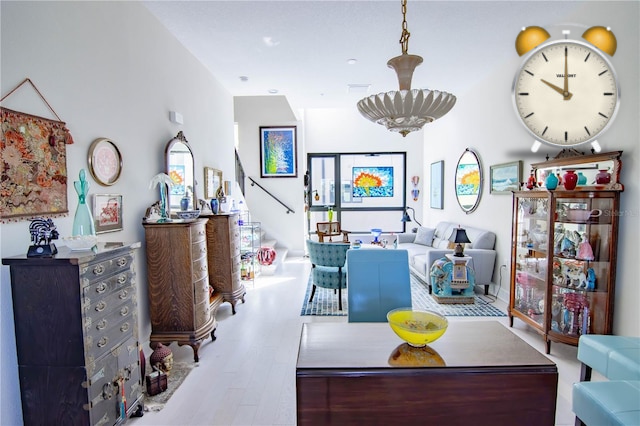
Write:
10,00
